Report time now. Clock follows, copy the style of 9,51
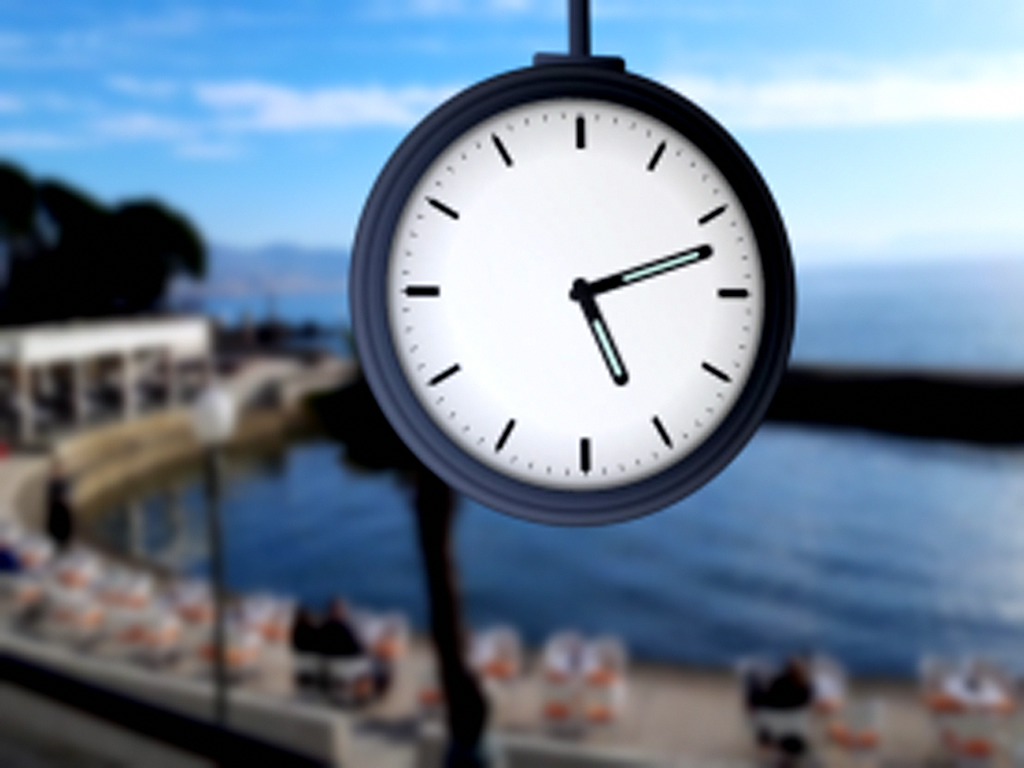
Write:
5,12
